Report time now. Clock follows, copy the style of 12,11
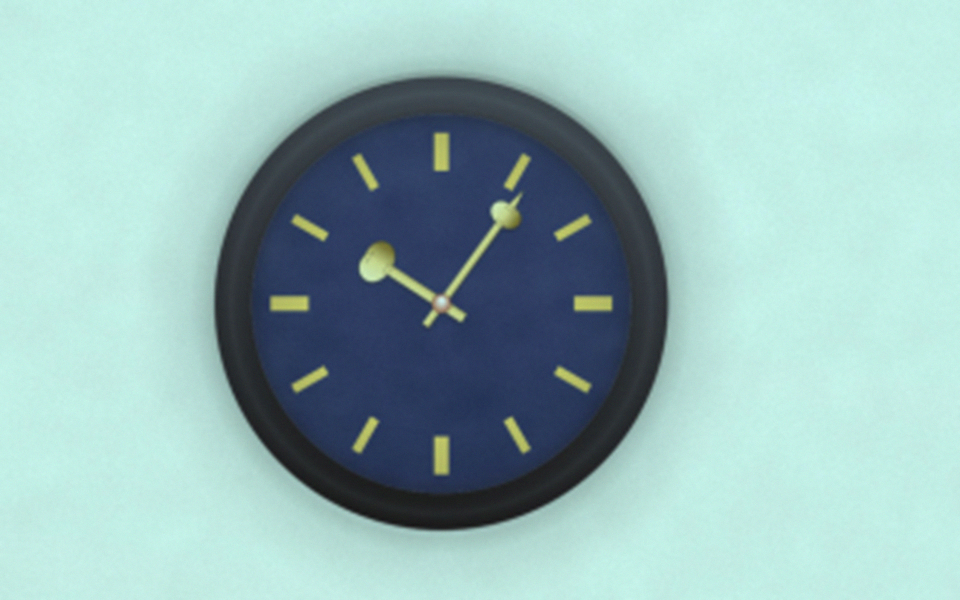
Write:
10,06
